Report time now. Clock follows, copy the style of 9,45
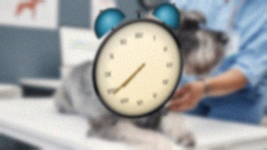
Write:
7,39
